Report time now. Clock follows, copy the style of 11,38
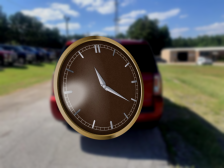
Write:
11,21
